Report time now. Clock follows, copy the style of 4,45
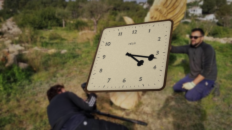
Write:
4,17
